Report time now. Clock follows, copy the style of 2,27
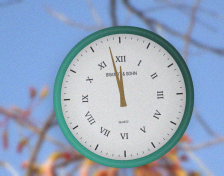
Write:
11,58
